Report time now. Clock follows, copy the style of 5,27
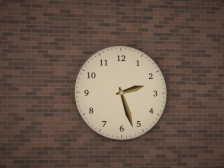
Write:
2,27
